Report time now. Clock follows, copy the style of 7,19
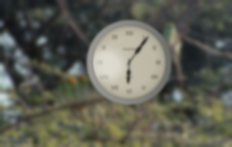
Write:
6,06
